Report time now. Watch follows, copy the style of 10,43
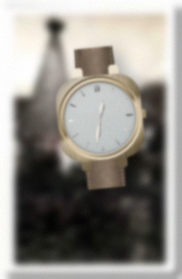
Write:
12,32
